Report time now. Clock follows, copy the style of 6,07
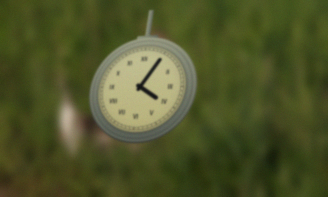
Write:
4,05
